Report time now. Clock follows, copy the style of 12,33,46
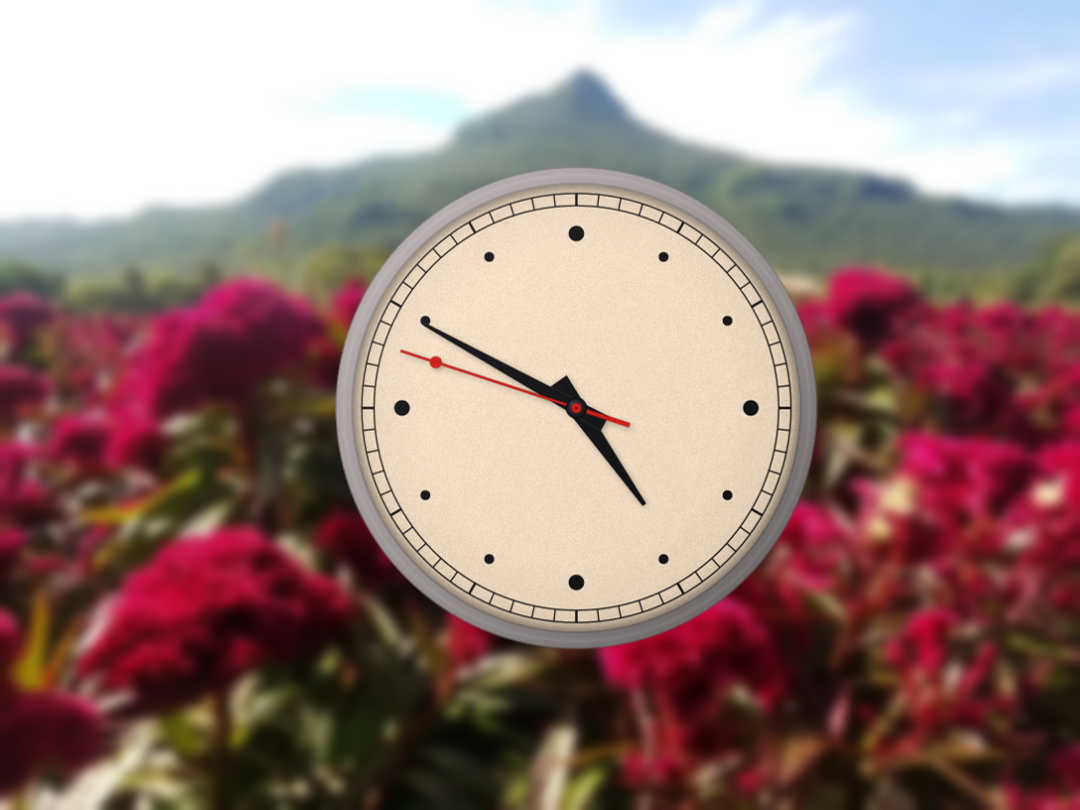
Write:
4,49,48
